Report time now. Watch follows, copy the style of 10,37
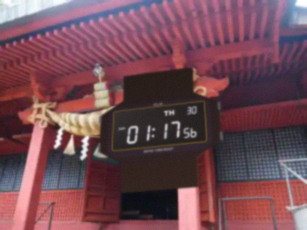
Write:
1,17
